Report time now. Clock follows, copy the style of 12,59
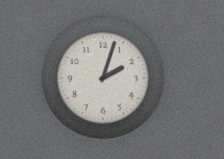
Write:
2,03
